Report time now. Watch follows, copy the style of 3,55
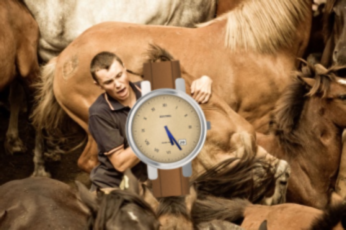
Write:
5,25
